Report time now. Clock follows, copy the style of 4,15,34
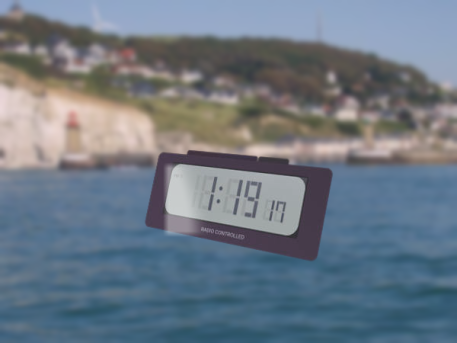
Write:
1,19,17
